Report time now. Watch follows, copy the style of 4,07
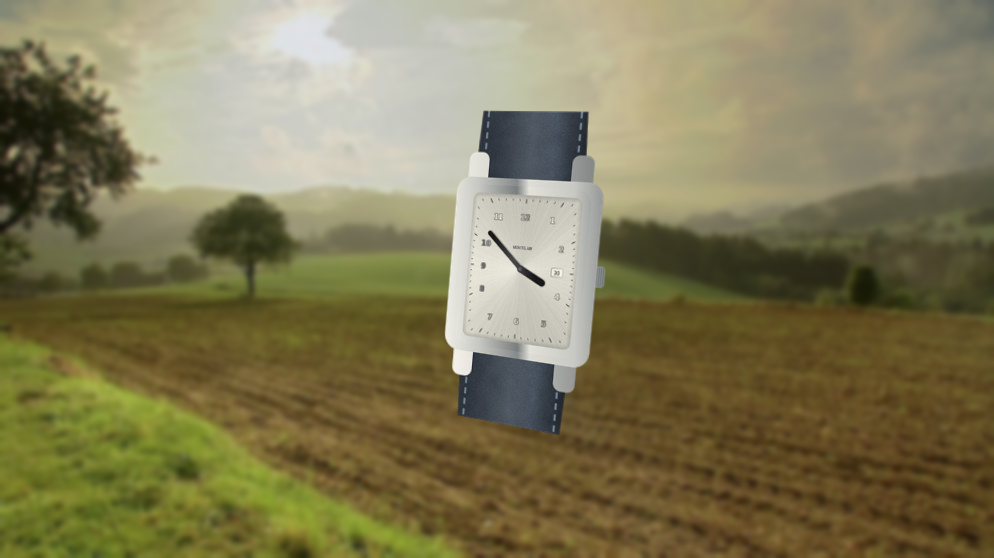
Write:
3,52
